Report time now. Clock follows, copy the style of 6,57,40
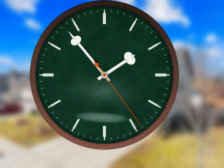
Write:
1,53,24
